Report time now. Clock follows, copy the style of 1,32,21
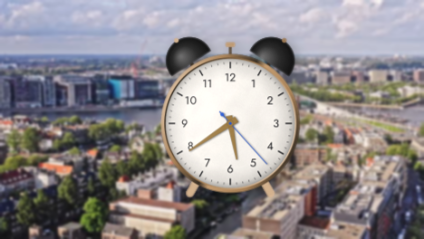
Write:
5,39,23
